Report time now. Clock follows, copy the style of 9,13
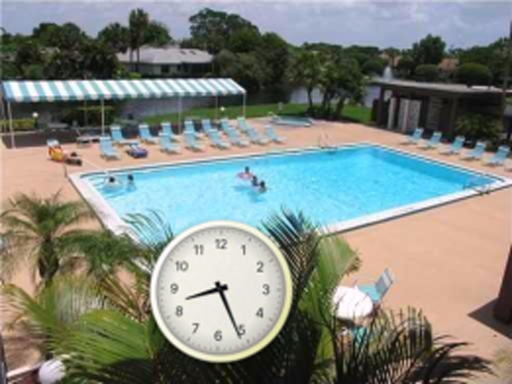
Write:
8,26
